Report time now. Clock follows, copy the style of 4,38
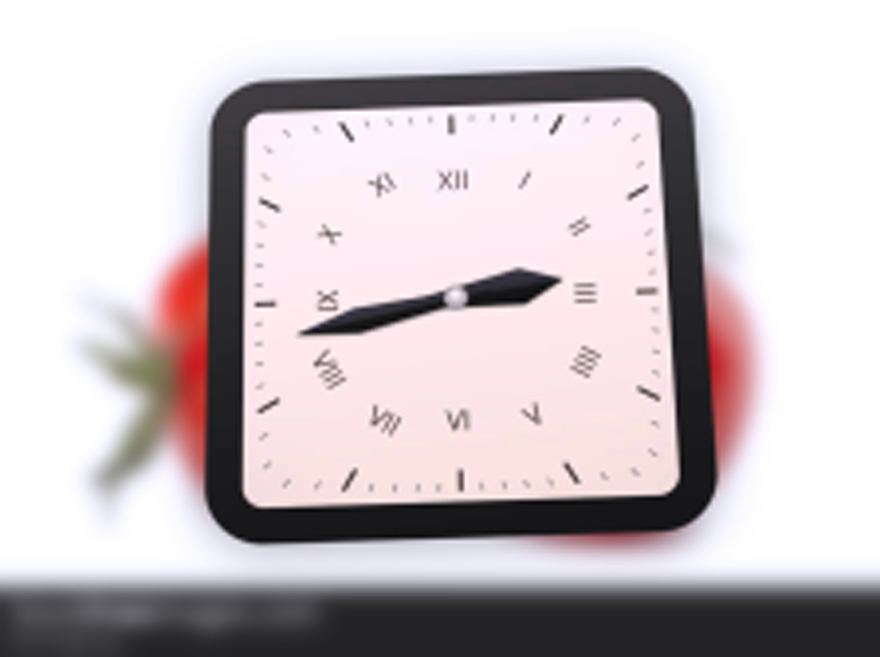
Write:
2,43
